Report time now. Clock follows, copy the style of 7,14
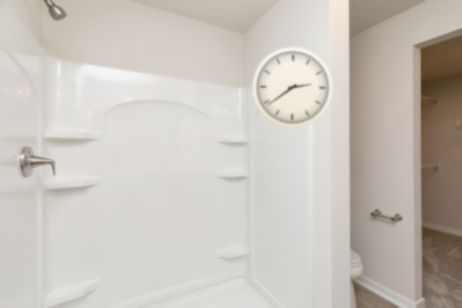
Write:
2,39
